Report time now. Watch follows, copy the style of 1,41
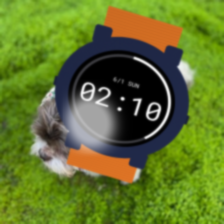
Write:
2,10
